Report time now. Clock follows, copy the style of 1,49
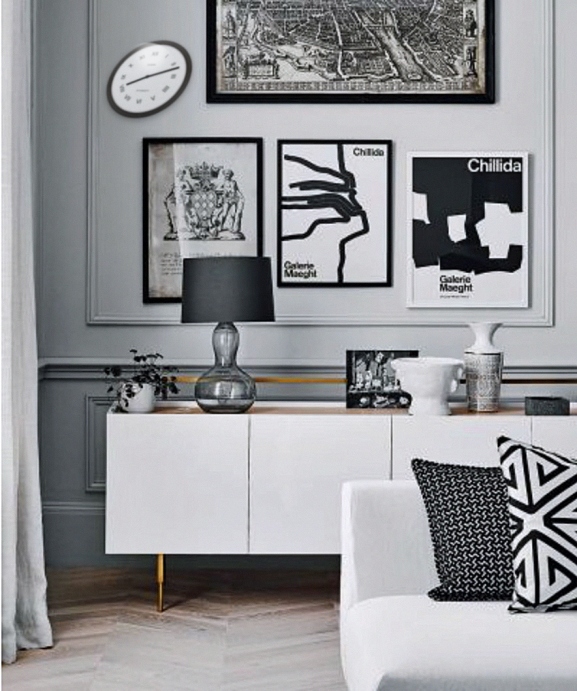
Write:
8,12
